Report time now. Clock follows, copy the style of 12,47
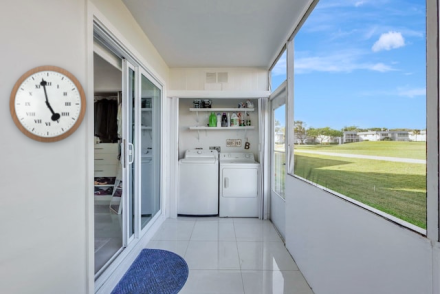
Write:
4,58
